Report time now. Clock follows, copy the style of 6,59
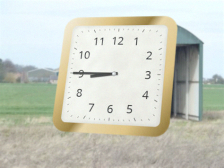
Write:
8,45
